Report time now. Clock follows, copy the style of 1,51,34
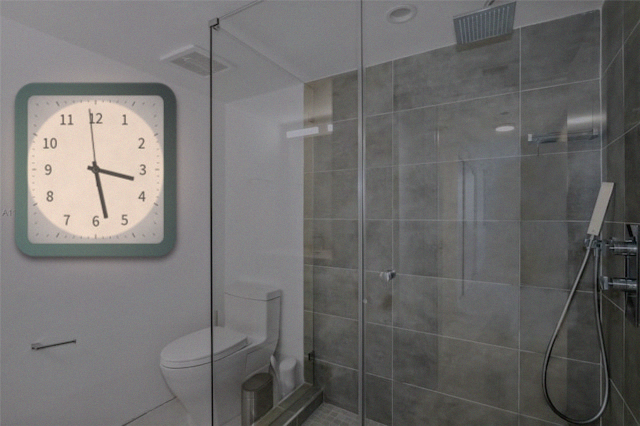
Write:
3,27,59
